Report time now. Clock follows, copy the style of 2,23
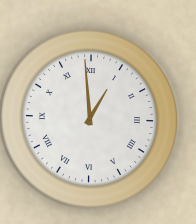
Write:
12,59
